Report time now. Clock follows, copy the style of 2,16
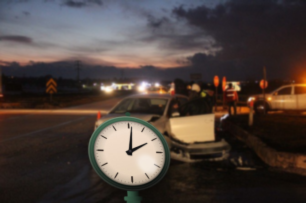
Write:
2,01
